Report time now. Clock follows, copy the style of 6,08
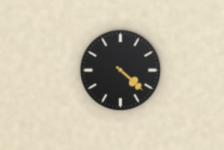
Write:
4,22
